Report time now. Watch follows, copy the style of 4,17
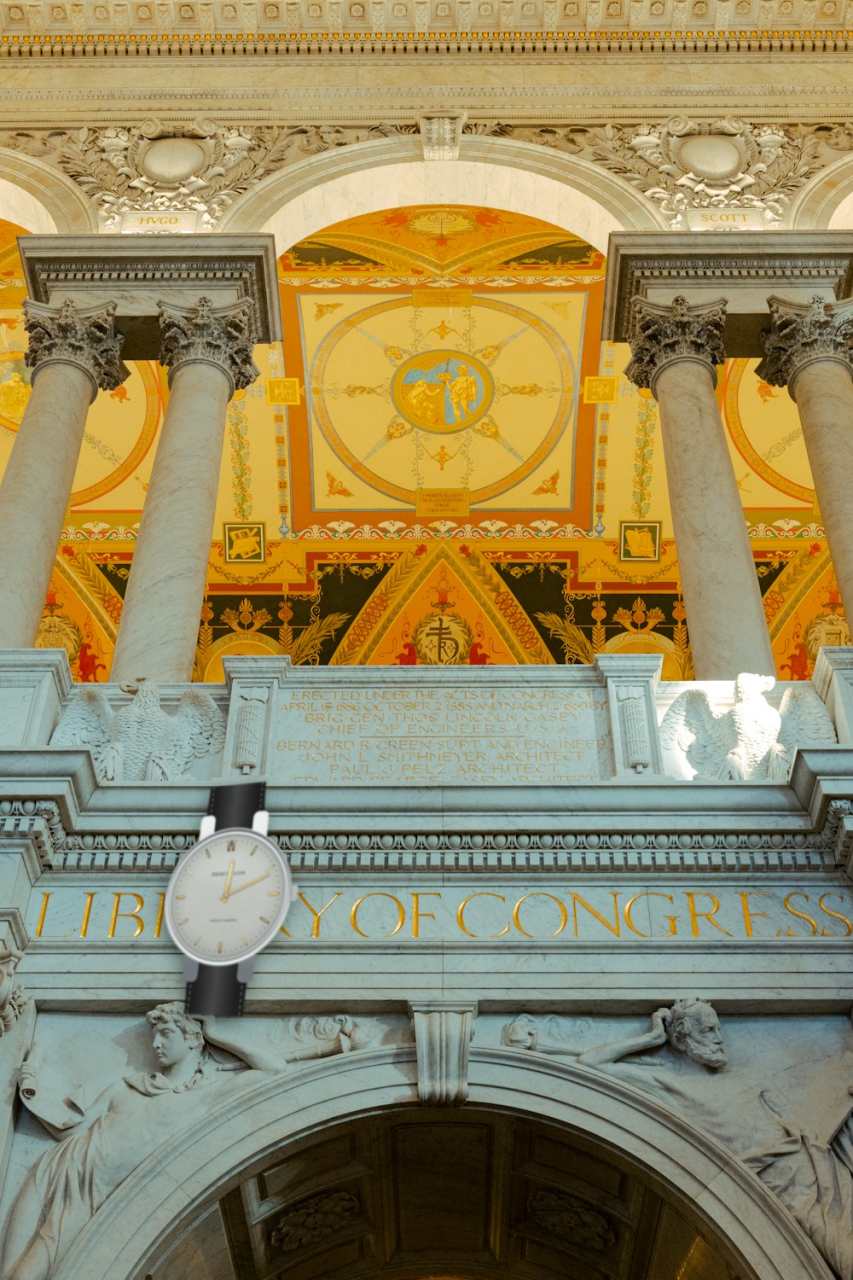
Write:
12,11
